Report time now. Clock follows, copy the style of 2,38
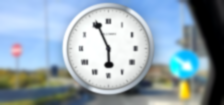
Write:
5,56
